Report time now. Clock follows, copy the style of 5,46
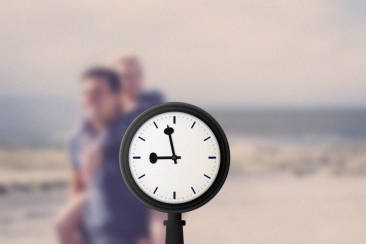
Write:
8,58
